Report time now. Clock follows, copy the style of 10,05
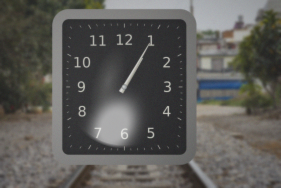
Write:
1,05
